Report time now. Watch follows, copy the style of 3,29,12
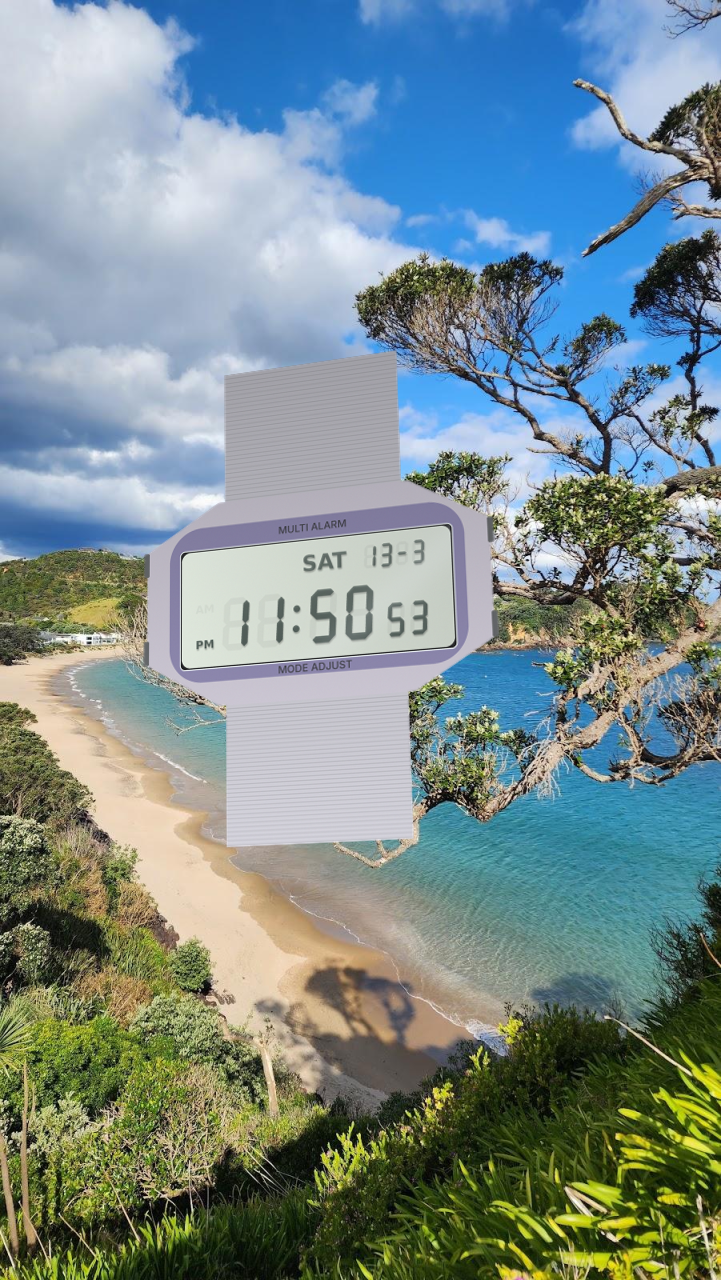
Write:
11,50,53
